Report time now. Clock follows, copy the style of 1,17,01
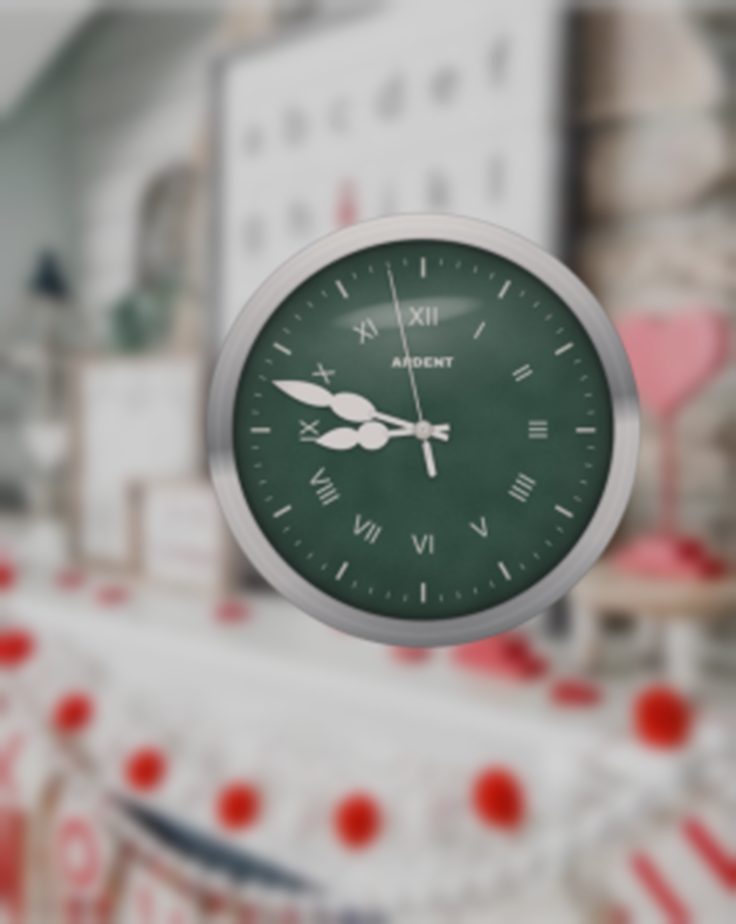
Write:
8,47,58
